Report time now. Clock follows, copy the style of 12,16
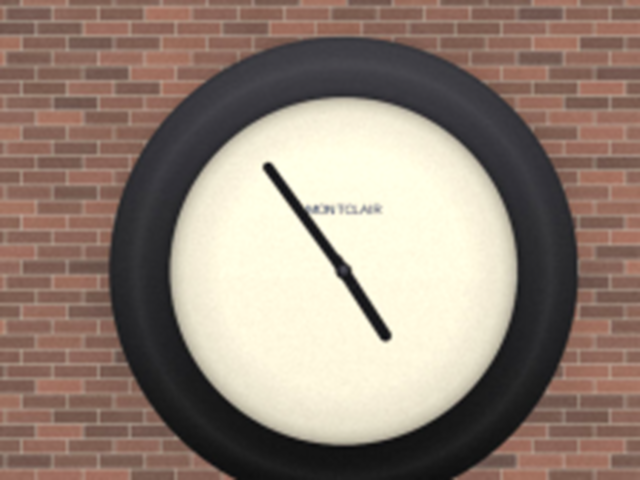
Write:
4,54
